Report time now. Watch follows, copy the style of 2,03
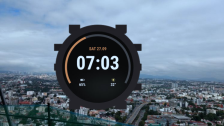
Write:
7,03
